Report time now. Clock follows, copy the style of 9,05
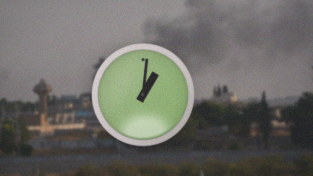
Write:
1,01
